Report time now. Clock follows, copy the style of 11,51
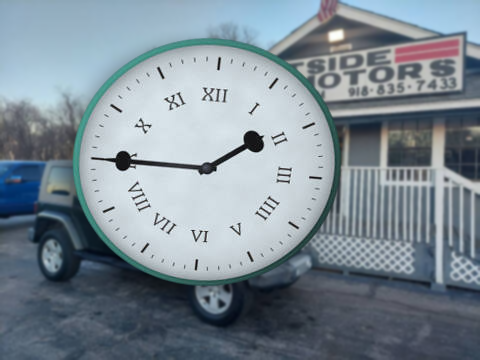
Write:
1,45
